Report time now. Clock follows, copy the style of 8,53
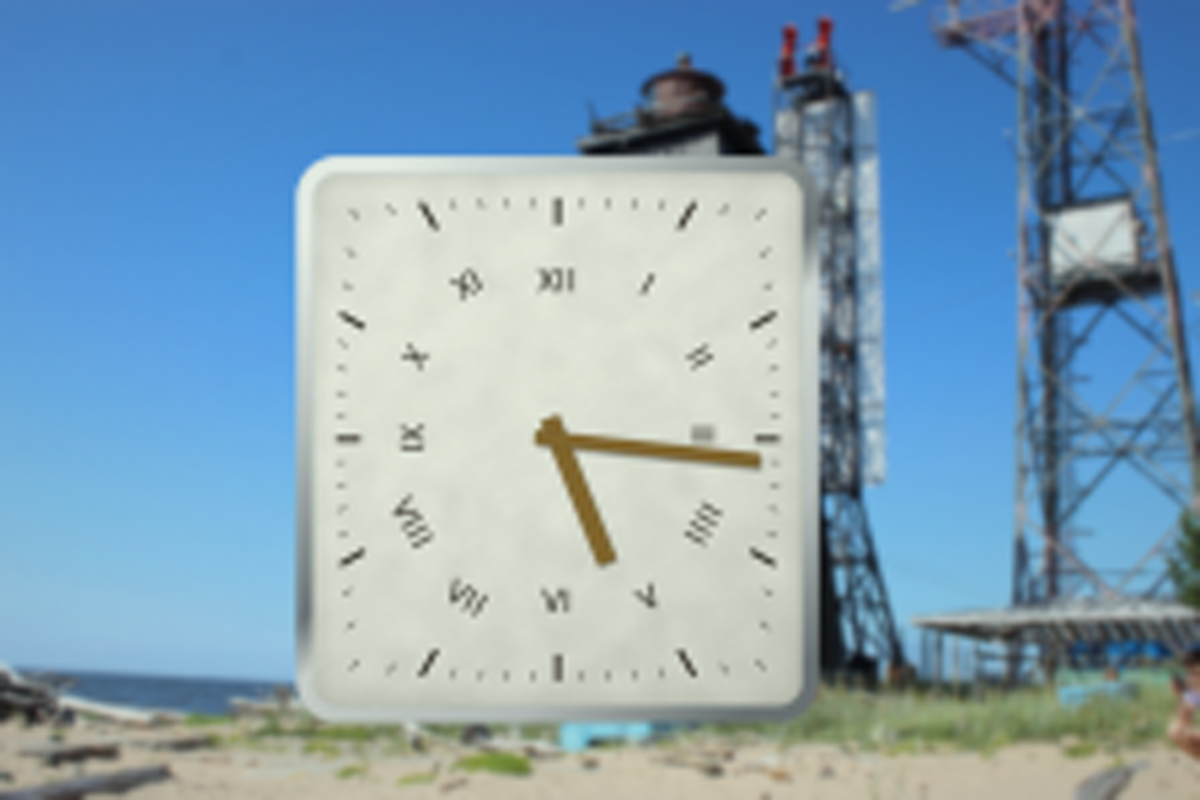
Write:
5,16
